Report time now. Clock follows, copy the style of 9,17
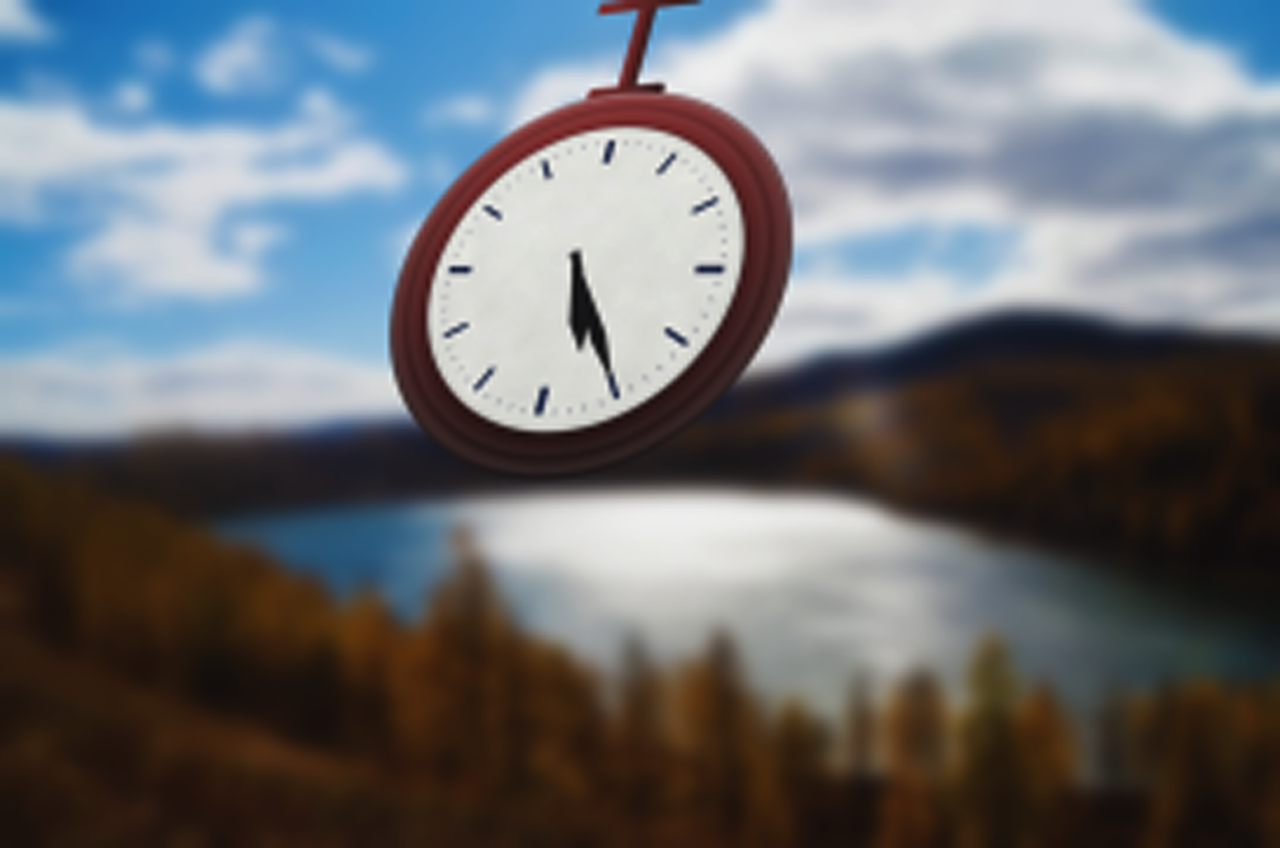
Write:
5,25
